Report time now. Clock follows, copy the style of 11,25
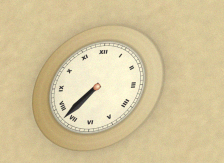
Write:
7,37
